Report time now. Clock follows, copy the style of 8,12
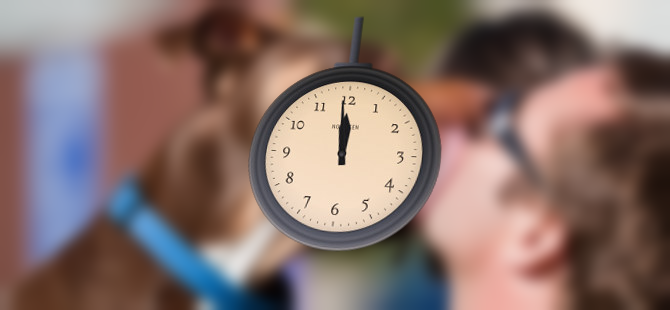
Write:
11,59
